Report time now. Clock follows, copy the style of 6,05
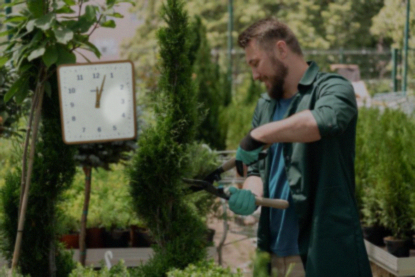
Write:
12,03
